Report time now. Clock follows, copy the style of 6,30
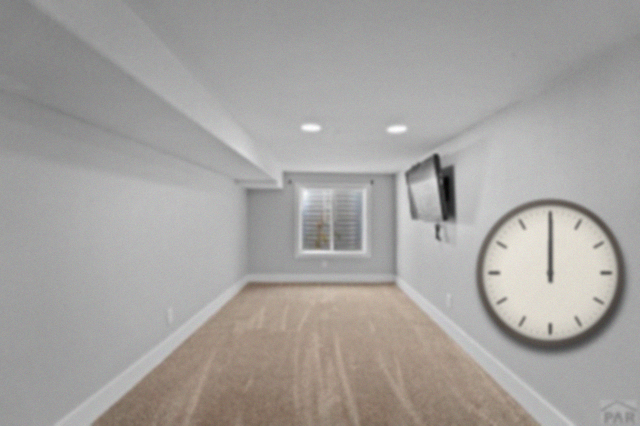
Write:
12,00
